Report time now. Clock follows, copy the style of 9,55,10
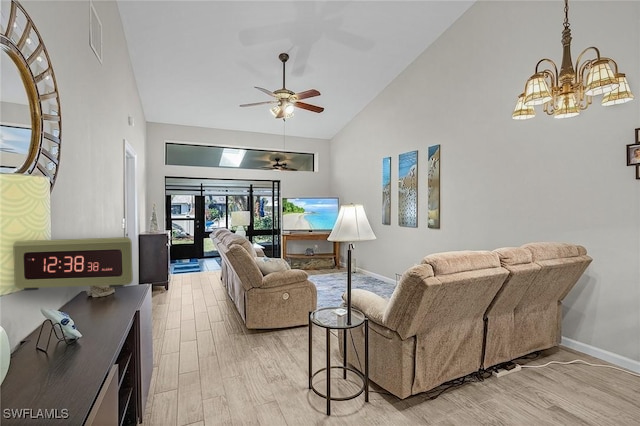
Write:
12,38,38
